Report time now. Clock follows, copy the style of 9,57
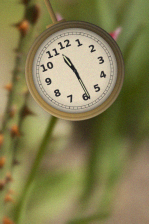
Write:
11,29
